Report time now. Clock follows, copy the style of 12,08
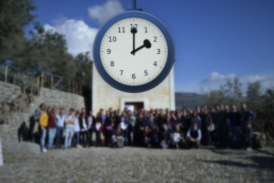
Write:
2,00
